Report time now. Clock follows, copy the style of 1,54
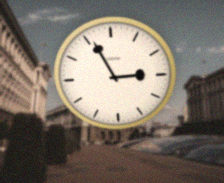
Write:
2,56
